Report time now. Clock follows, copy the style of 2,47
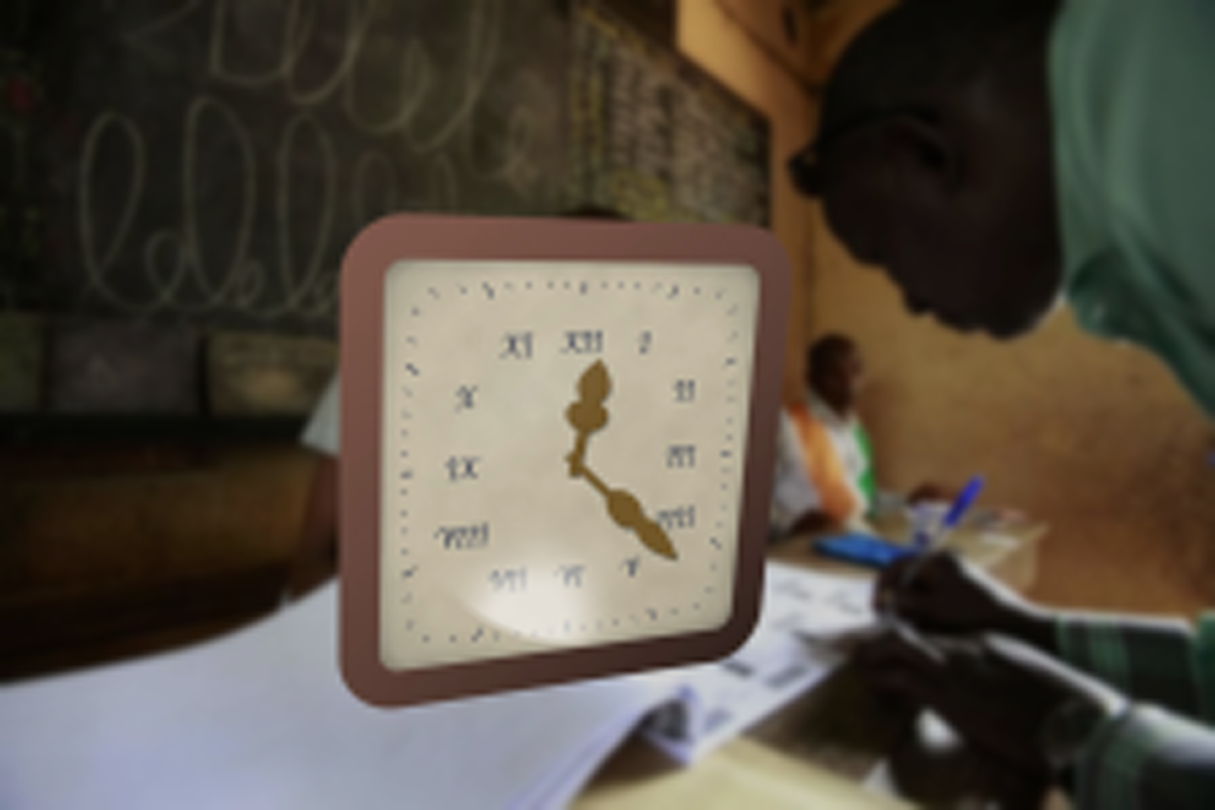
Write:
12,22
